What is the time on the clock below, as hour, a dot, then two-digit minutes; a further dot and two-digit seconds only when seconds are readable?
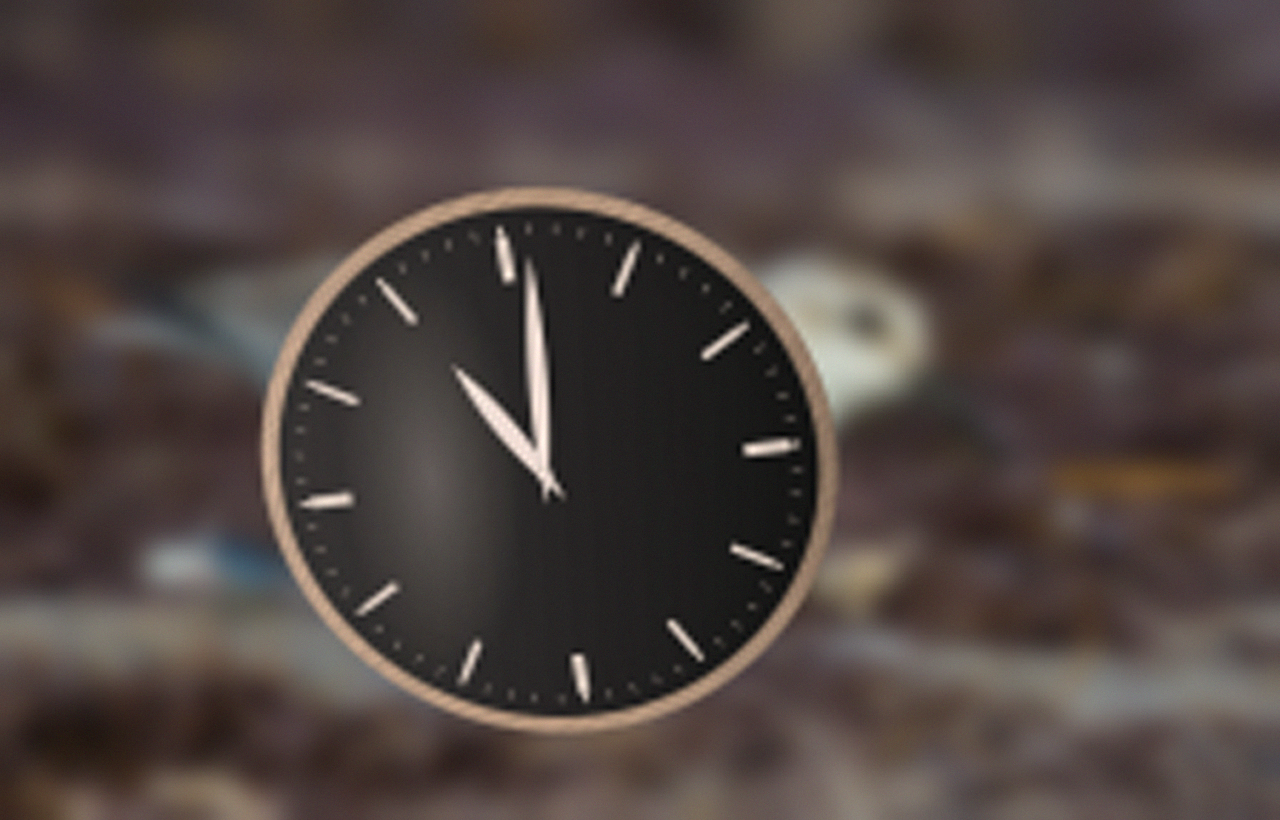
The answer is 11.01
